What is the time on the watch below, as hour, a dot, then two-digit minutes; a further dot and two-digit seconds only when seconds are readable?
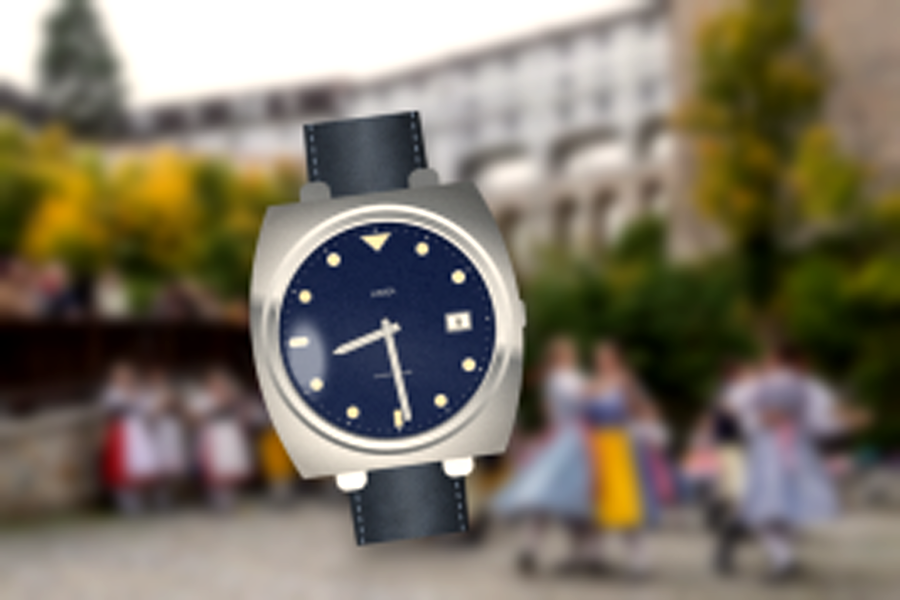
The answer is 8.29
